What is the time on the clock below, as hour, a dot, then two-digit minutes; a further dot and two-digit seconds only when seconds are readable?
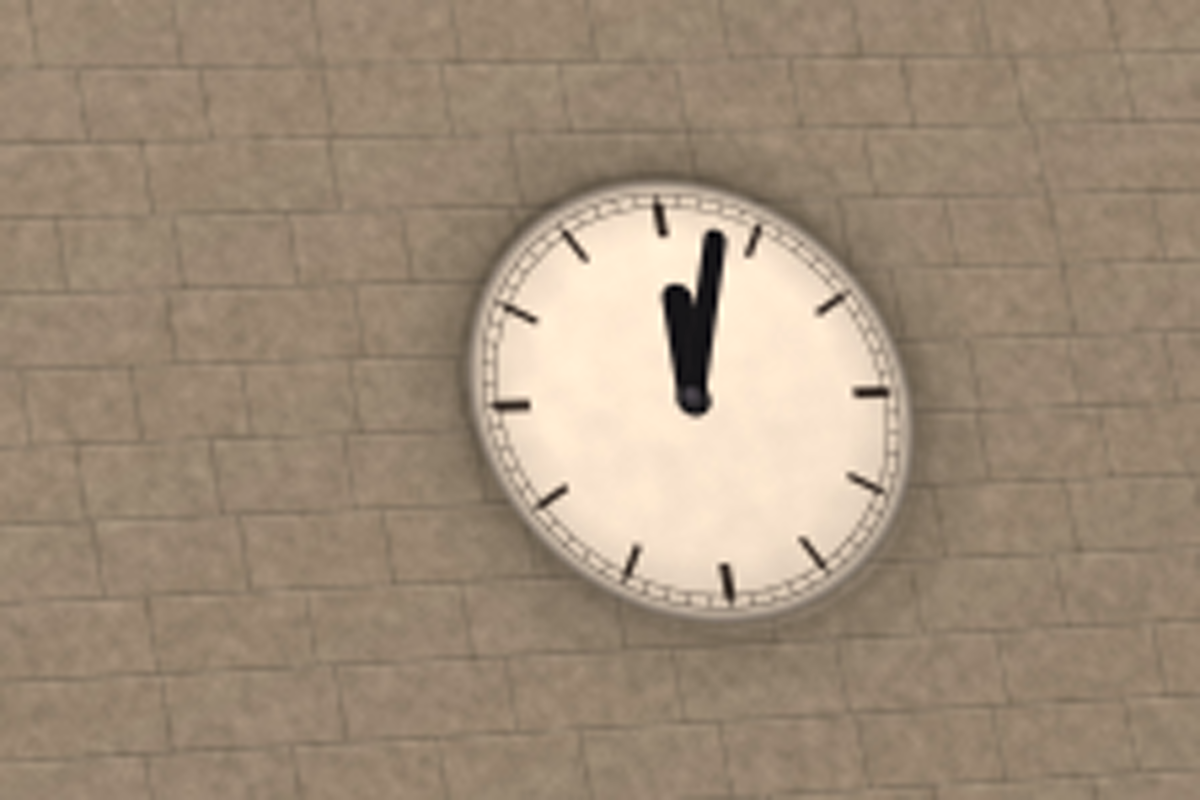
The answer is 12.03
